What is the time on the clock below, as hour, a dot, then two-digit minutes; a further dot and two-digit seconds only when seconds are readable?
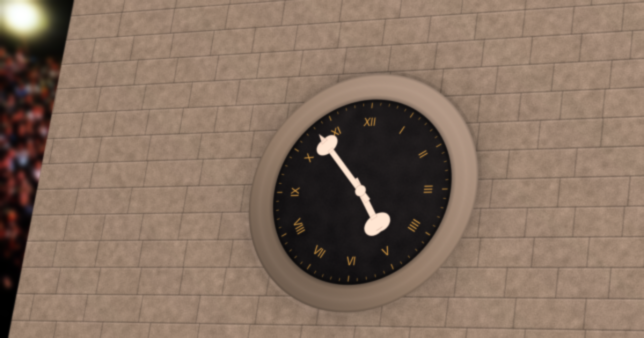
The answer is 4.53
